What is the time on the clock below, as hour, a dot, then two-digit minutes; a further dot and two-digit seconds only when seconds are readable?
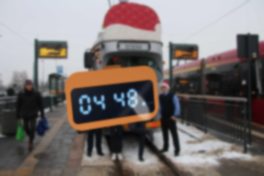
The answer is 4.48
